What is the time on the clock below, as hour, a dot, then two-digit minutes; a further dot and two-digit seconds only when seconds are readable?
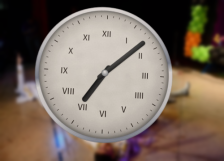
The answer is 7.08
